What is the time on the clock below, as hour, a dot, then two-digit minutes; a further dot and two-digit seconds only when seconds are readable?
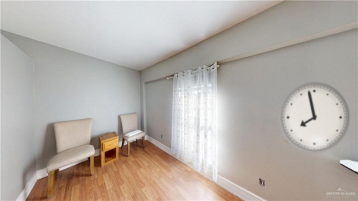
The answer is 7.58
